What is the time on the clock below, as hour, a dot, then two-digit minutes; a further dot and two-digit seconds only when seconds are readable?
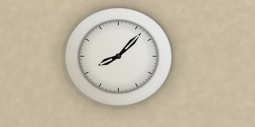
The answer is 8.07
